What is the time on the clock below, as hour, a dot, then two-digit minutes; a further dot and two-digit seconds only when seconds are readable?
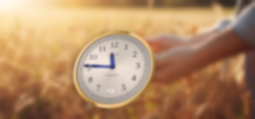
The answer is 11.46
